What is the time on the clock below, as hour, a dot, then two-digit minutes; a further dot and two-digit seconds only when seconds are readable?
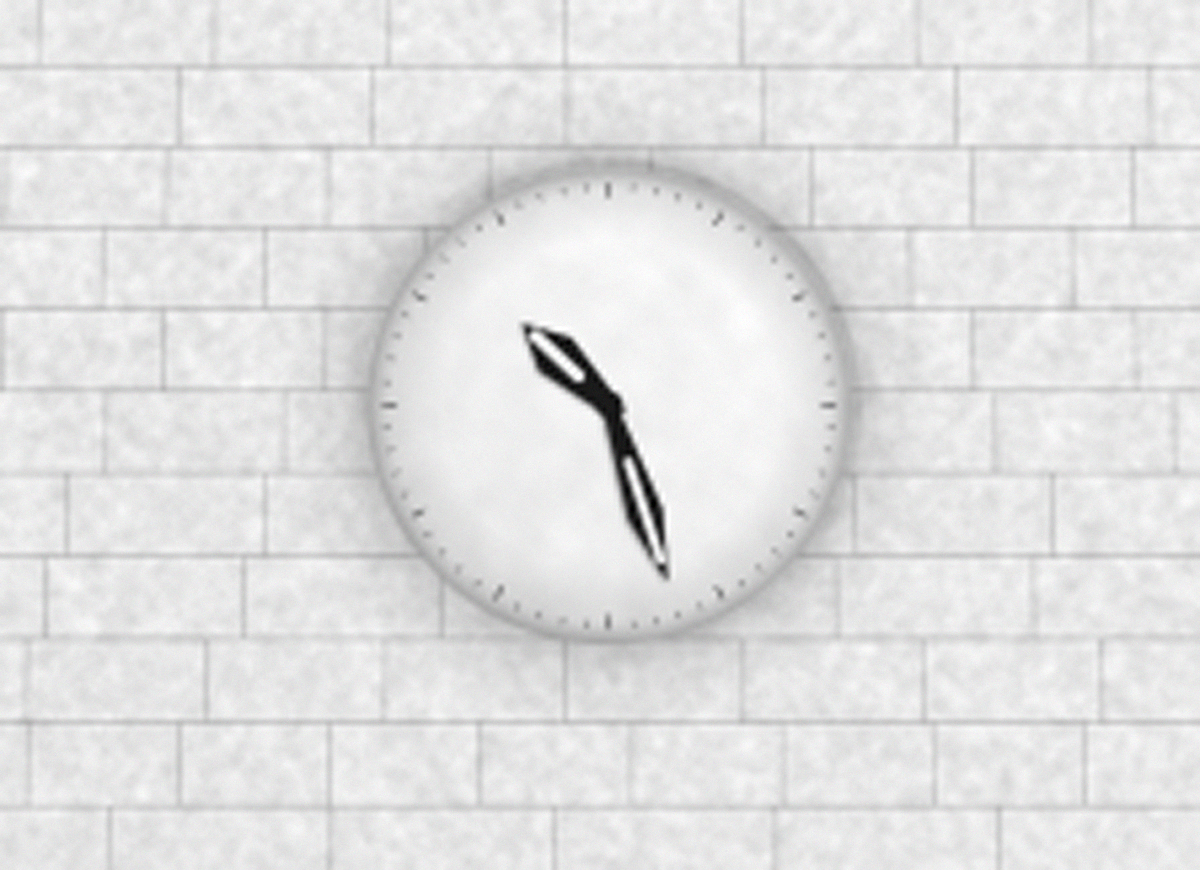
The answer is 10.27
